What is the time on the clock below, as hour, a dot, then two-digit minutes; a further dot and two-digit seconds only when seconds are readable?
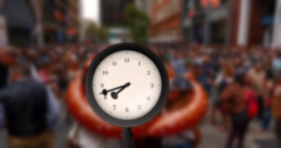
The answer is 7.42
